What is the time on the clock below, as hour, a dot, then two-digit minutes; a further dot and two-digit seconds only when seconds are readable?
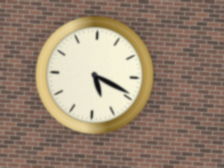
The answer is 5.19
